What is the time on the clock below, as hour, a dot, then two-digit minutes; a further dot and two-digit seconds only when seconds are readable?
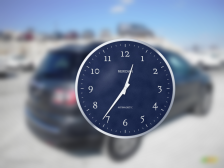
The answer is 12.36
